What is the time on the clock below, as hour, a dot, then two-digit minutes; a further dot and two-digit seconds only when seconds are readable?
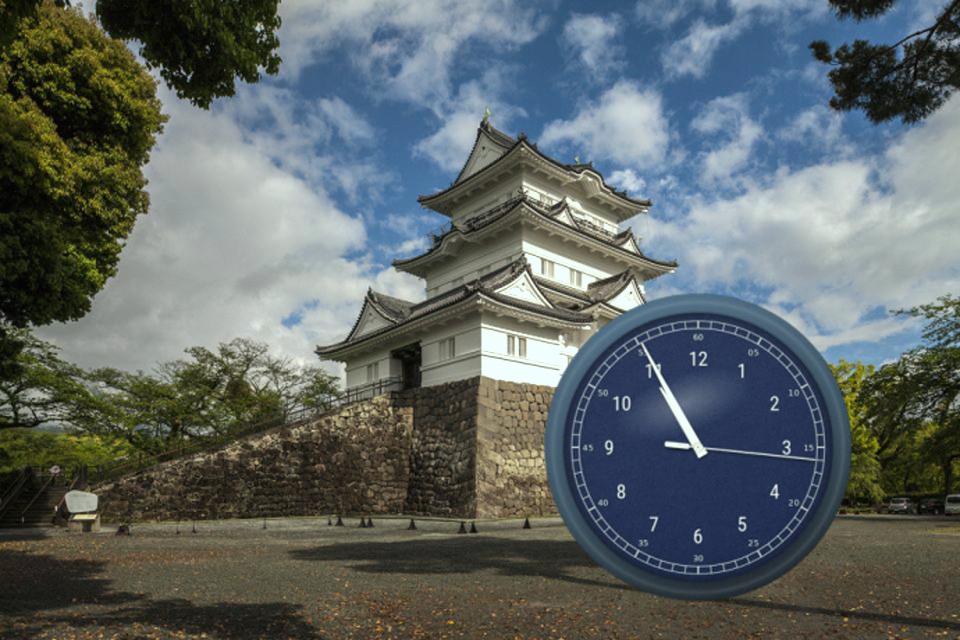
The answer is 10.55.16
